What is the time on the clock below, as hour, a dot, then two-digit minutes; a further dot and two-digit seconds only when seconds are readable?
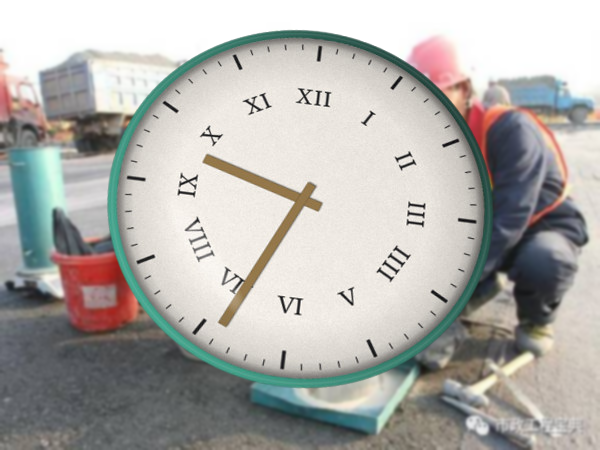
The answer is 9.34
